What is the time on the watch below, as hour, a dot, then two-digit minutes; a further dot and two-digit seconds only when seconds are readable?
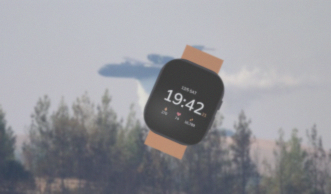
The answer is 19.42
